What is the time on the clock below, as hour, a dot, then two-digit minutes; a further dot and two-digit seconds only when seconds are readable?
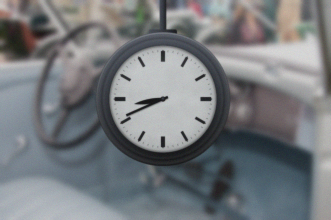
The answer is 8.41
